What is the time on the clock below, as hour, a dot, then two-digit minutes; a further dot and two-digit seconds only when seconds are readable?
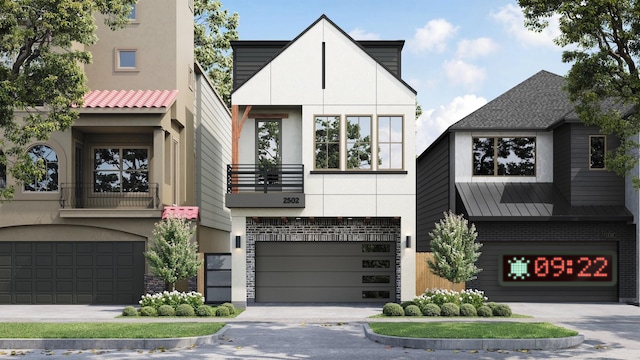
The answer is 9.22
